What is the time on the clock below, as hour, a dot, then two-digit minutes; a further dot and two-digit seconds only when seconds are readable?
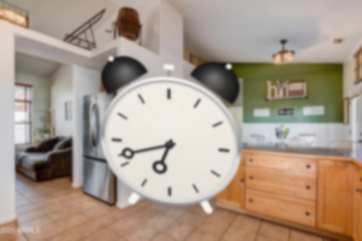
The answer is 6.42
